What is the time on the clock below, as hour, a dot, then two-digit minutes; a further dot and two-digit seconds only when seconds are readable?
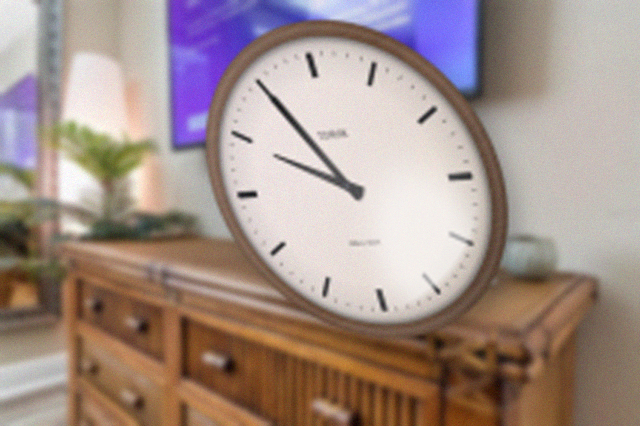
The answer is 9.55
